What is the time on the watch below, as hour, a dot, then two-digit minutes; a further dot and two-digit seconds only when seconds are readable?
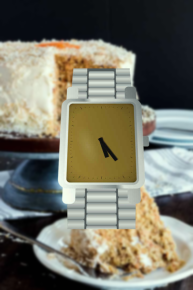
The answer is 5.24
